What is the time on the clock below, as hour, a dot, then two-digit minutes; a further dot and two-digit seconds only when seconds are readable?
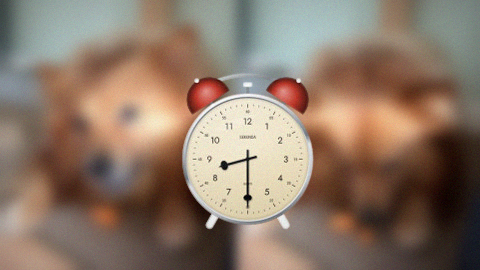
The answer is 8.30
